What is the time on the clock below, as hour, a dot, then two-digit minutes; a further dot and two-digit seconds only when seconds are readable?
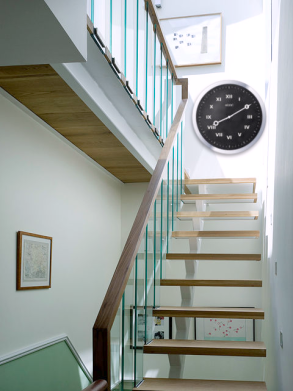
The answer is 8.10
